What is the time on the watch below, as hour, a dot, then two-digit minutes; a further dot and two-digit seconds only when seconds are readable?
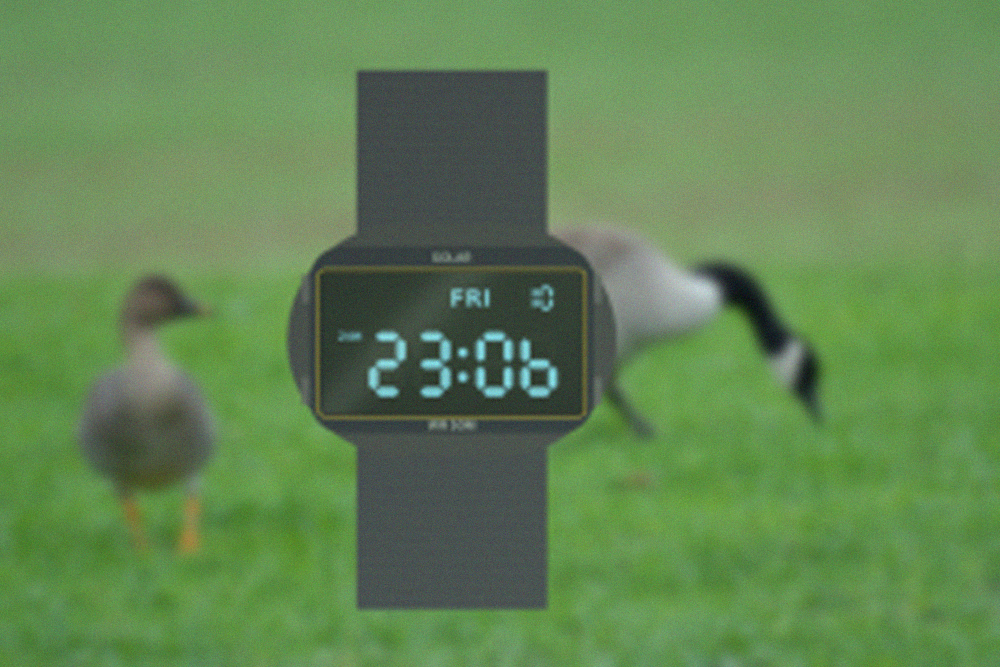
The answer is 23.06
